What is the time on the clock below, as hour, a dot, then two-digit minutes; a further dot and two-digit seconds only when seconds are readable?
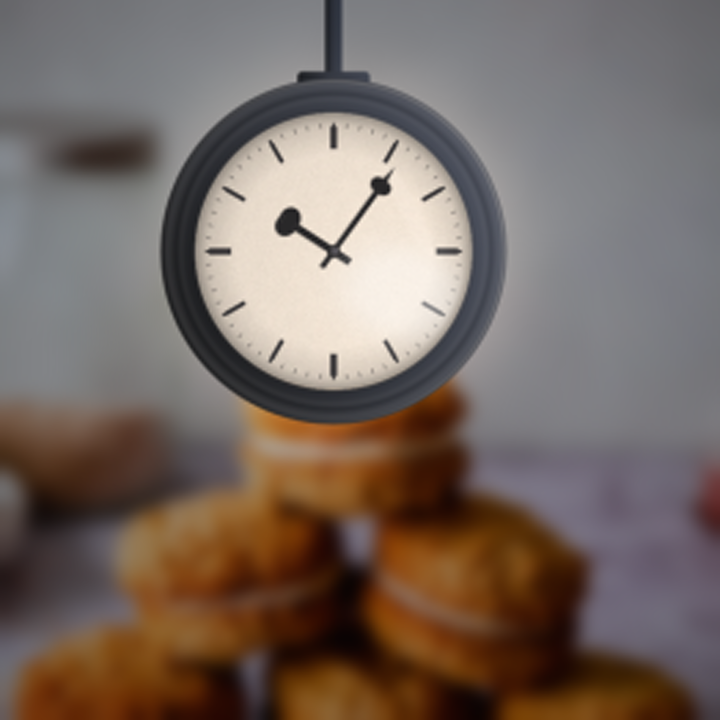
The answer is 10.06
